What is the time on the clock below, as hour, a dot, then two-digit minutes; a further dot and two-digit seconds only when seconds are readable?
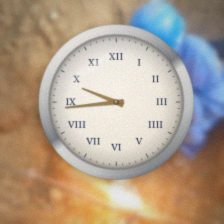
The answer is 9.44
